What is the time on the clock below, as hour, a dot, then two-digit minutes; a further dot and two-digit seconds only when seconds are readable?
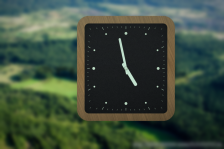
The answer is 4.58
